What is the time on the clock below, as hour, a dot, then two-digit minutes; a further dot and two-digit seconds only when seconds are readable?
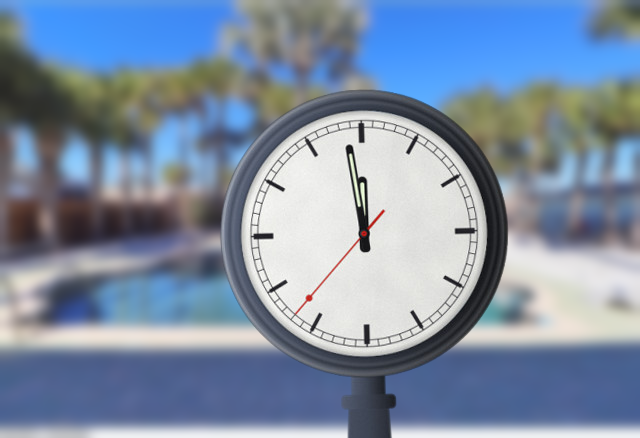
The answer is 11.58.37
